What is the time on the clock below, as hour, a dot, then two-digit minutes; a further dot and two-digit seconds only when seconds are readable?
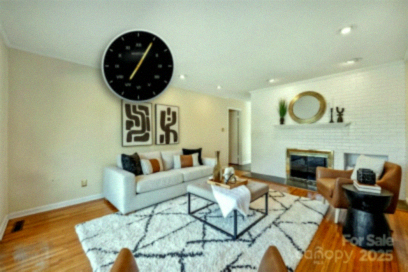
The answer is 7.05
